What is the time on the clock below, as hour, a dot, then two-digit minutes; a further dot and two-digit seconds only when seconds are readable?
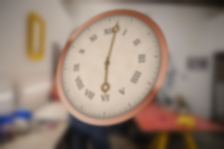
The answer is 6.02
